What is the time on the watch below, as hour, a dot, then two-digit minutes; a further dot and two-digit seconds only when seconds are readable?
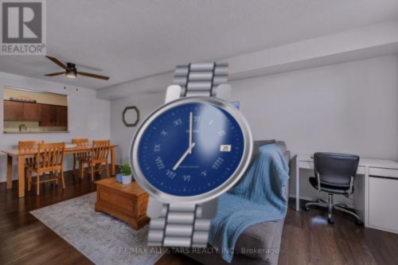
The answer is 6.59
